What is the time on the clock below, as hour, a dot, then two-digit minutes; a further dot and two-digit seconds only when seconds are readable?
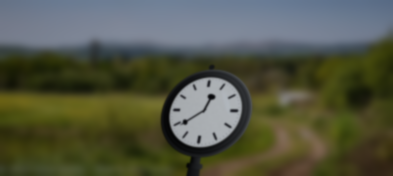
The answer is 12.39
